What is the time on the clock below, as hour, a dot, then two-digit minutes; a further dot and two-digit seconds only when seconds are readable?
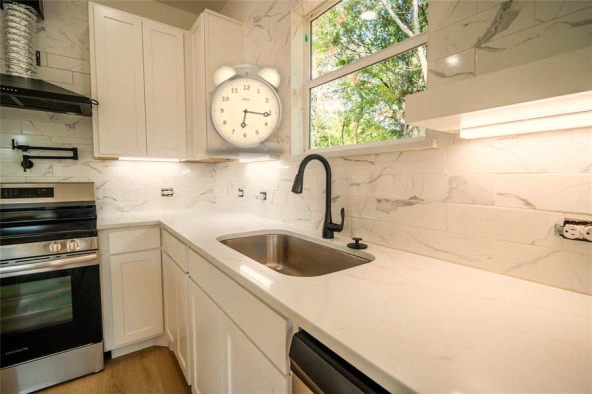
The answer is 6.16
